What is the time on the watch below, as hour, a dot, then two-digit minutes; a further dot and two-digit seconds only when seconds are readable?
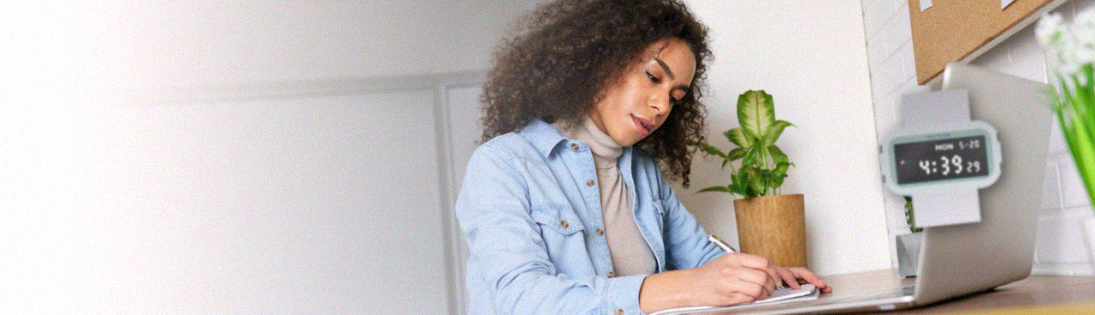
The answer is 4.39
